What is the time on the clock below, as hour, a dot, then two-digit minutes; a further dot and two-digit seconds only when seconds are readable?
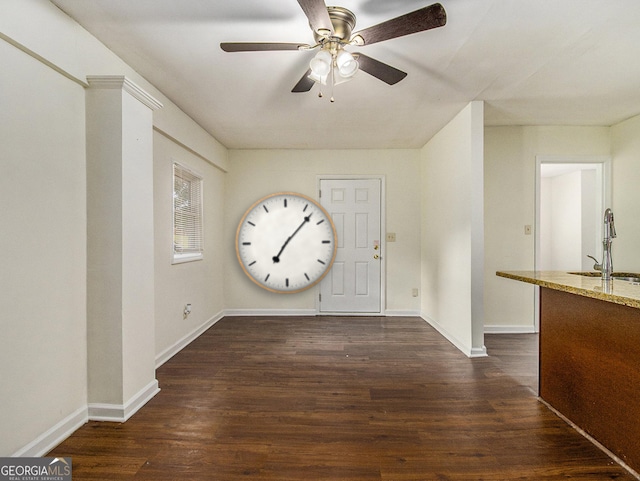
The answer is 7.07
